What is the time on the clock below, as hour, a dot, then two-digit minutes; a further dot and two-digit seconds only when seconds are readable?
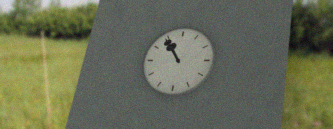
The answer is 10.54
